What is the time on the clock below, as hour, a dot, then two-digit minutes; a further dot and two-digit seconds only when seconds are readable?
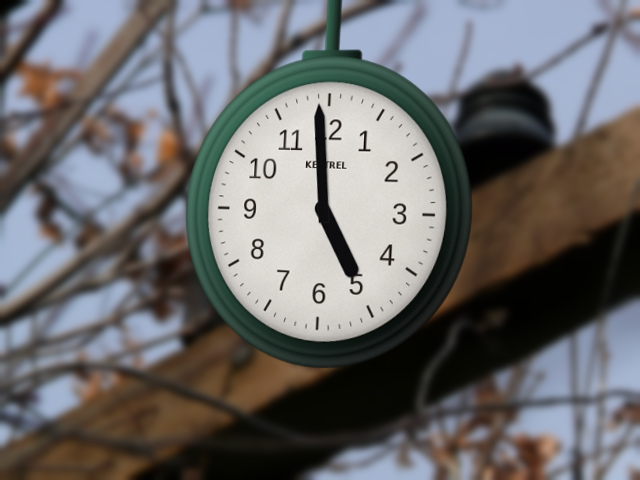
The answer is 4.59
